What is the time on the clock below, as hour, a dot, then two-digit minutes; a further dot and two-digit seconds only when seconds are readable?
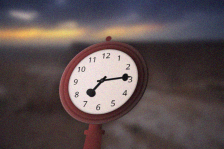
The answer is 7.14
